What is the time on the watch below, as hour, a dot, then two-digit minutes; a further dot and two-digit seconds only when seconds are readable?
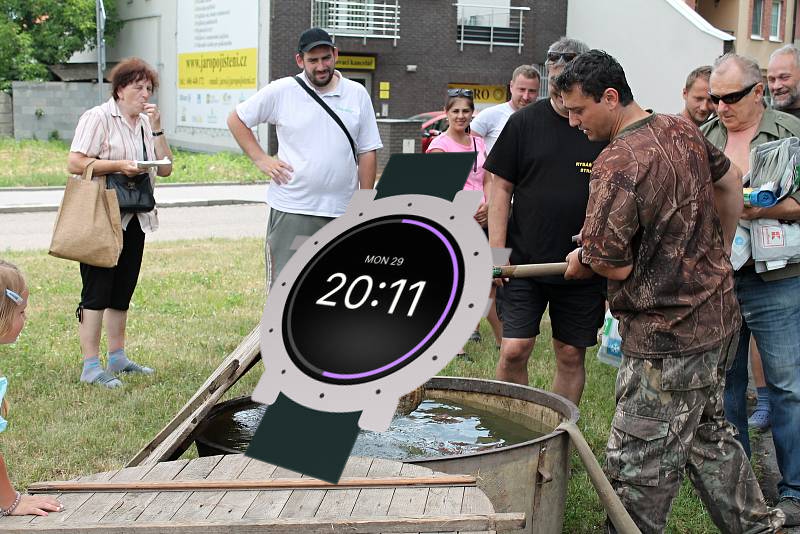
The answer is 20.11
